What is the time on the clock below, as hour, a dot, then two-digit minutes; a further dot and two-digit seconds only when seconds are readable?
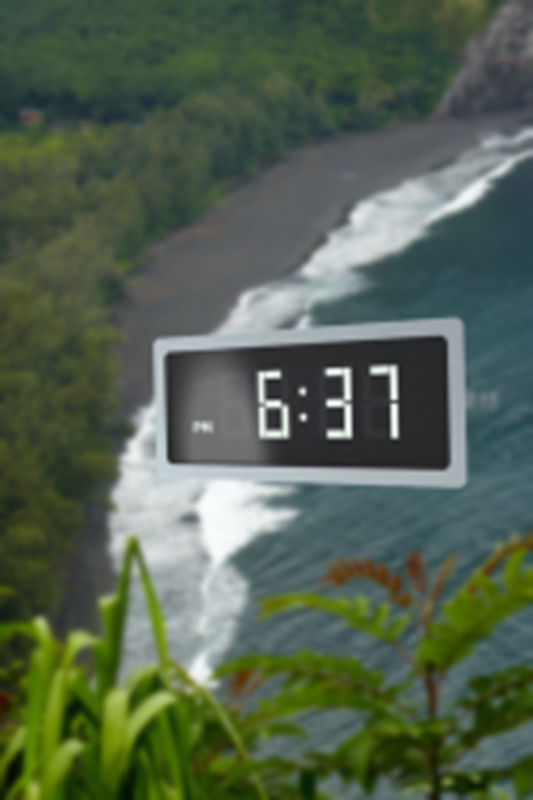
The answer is 6.37
